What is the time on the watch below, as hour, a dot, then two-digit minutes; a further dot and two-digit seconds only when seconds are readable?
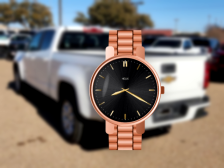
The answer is 8.20
